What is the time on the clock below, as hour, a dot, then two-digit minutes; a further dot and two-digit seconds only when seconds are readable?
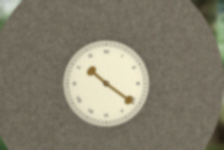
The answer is 10.21
